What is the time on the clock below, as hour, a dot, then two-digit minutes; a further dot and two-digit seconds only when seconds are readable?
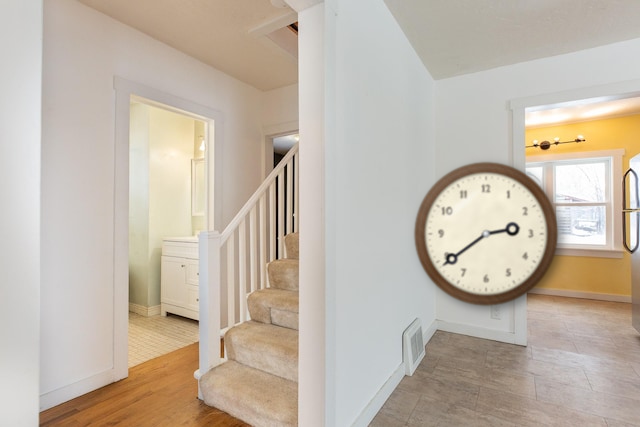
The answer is 2.39
